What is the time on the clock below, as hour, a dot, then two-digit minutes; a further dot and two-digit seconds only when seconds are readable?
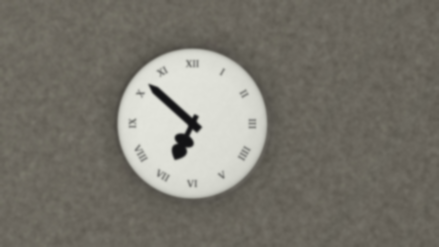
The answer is 6.52
